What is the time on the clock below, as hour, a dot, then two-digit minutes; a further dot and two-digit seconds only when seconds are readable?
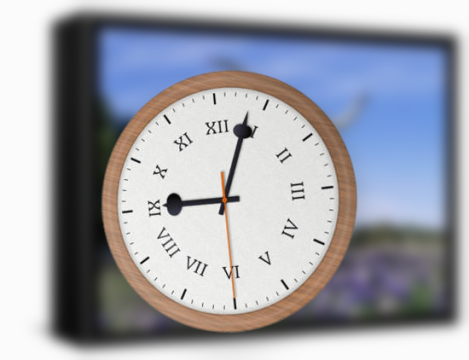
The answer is 9.03.30
